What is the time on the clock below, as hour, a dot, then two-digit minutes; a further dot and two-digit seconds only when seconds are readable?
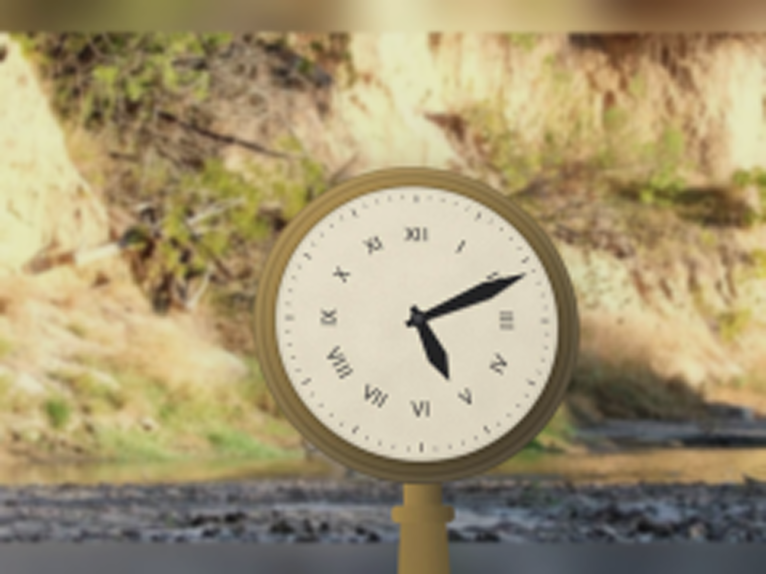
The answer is 5.11
